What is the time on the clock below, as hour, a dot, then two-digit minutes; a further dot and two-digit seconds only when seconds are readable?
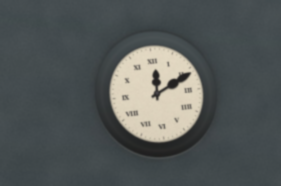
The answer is 12.11
